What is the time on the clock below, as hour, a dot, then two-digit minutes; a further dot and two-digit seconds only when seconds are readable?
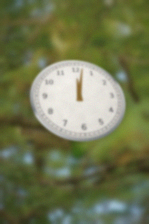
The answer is 12.02
